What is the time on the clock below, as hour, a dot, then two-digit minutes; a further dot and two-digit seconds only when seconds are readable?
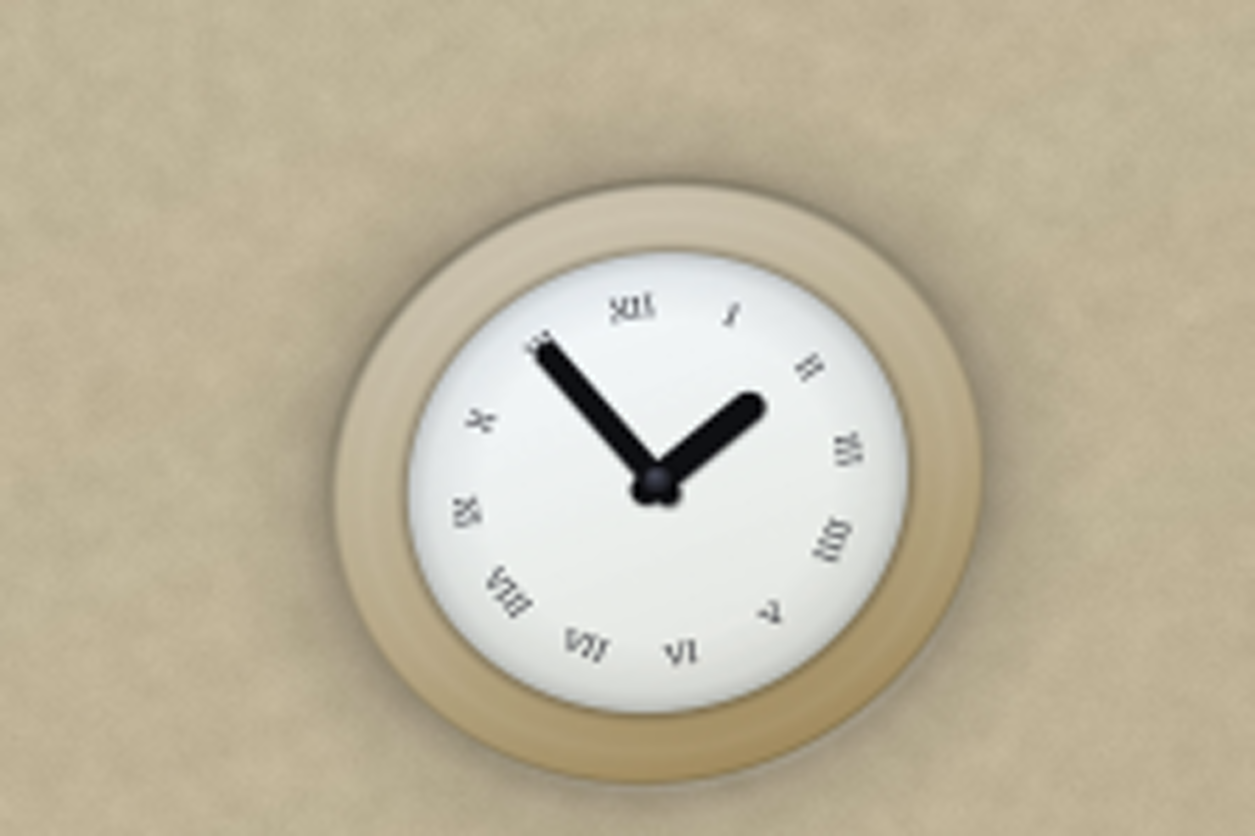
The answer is 1.55
